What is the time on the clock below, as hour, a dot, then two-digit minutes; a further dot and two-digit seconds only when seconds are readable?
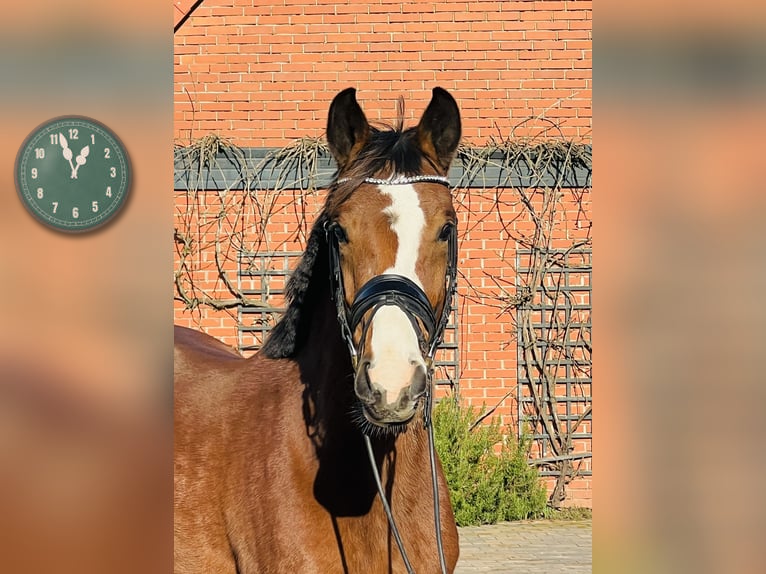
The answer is 12.57
